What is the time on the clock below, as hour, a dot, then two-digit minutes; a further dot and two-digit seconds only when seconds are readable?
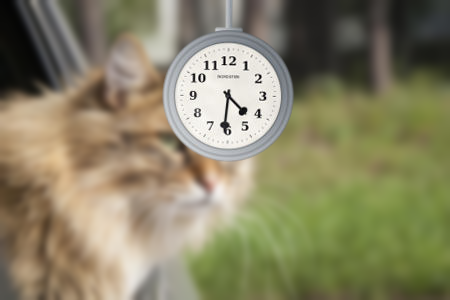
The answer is 4.31
